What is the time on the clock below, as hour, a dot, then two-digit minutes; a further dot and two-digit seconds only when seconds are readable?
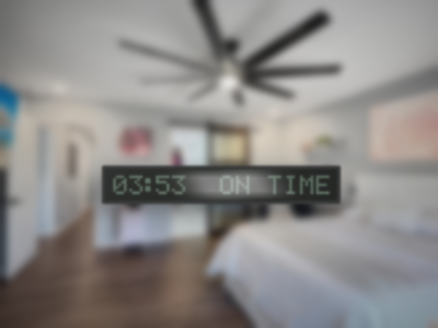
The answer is 3.53
